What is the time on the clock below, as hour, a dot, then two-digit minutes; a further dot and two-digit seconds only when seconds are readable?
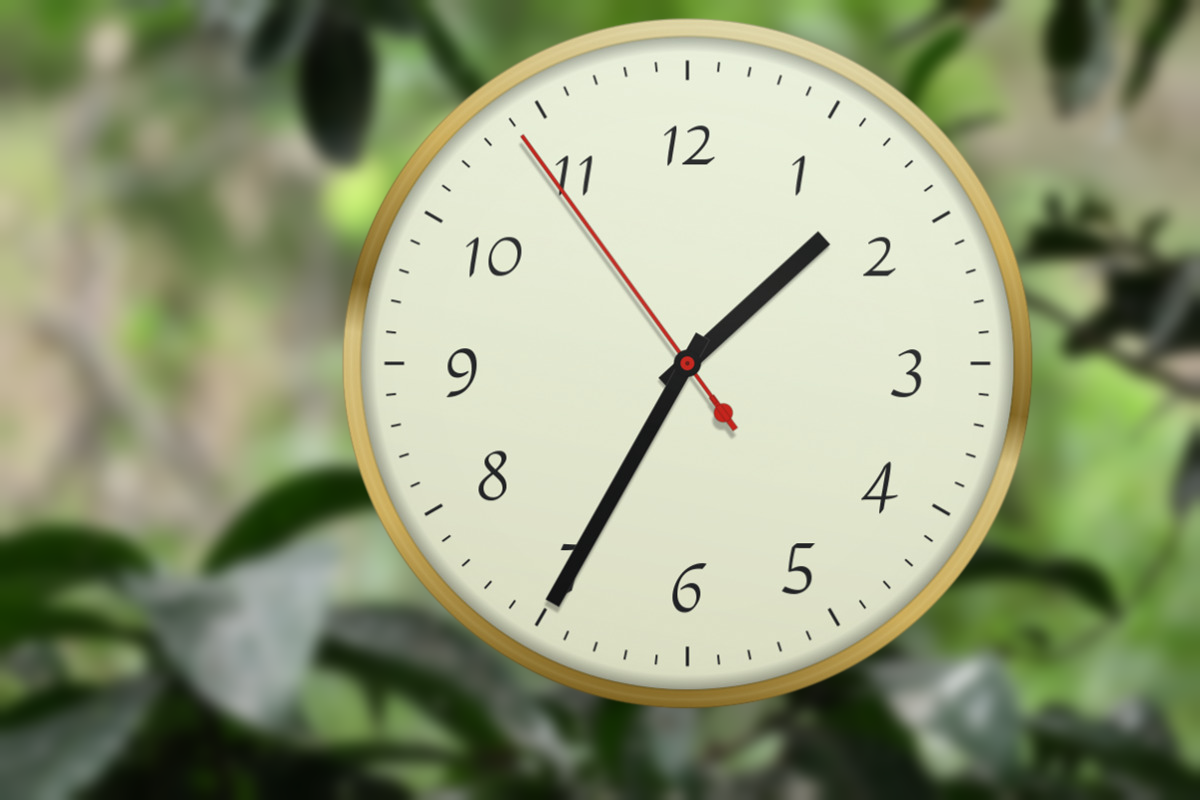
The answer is 1.34.54
